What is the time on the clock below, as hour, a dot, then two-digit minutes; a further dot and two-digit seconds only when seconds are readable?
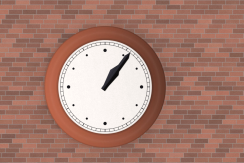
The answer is 1.06
